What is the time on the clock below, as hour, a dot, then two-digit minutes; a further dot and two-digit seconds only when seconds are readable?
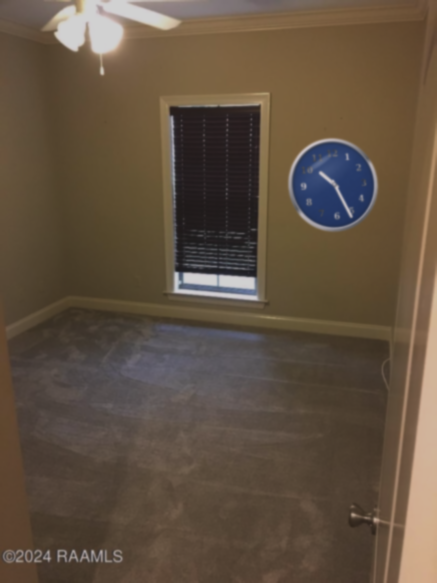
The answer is 10.26
